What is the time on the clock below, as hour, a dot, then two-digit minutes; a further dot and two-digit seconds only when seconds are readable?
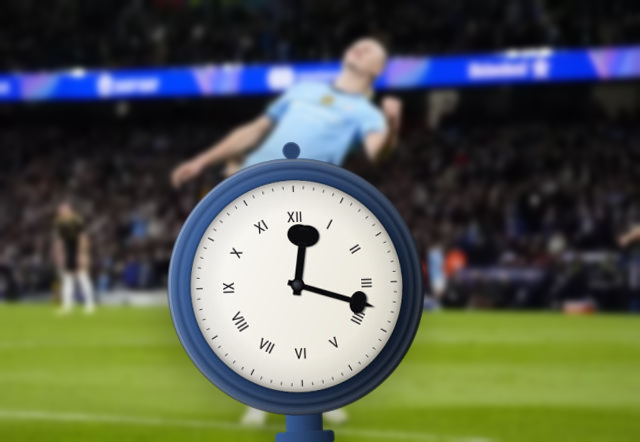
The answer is 12.18
